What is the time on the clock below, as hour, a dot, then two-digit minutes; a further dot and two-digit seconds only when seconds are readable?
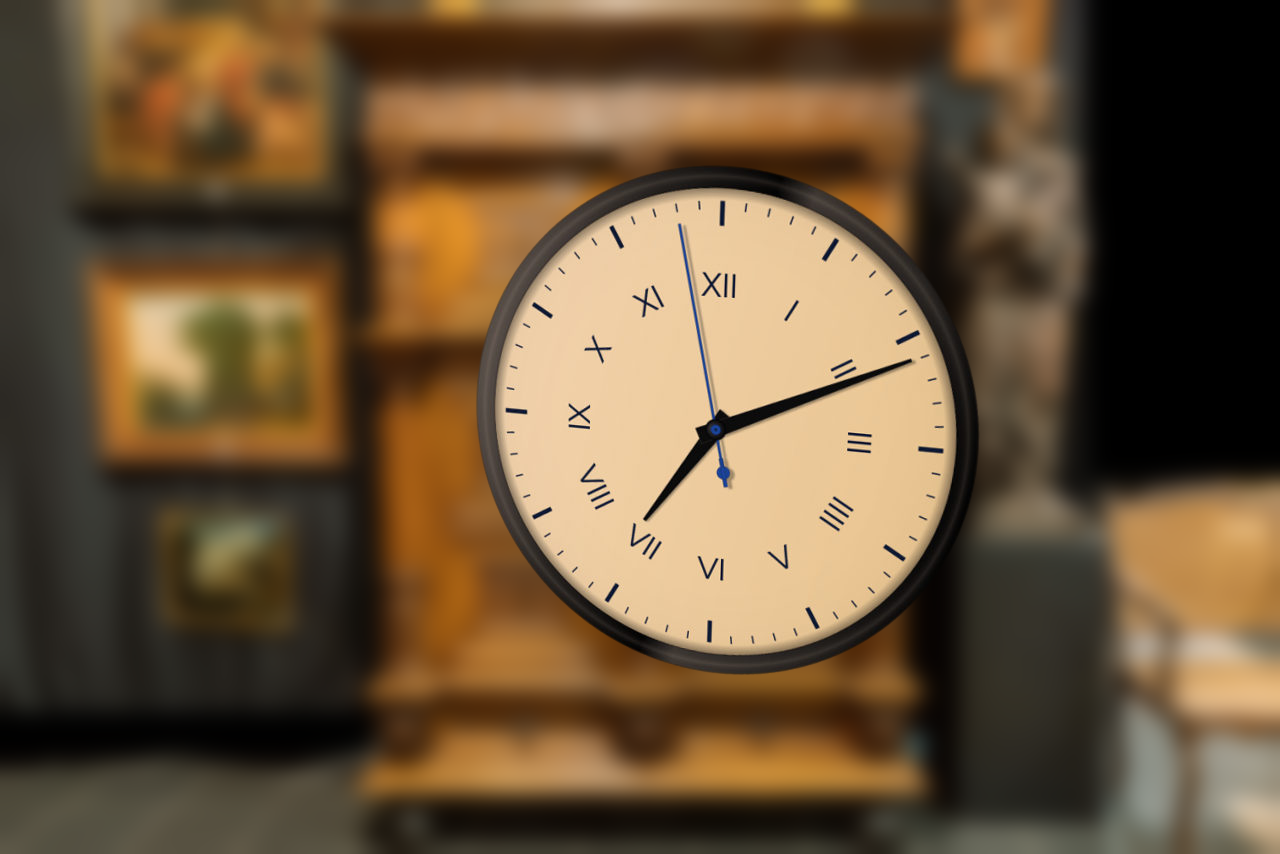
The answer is 7.10.58
